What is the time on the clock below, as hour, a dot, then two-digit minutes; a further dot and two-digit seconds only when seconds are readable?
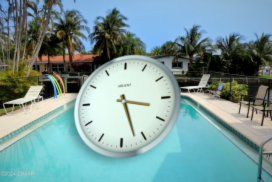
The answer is 3.27
